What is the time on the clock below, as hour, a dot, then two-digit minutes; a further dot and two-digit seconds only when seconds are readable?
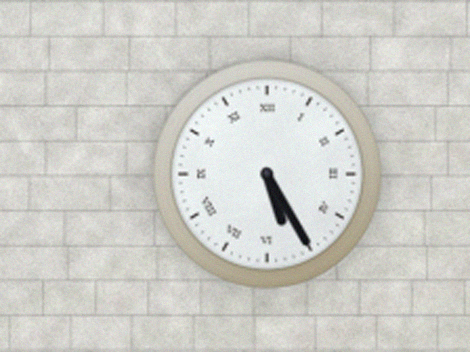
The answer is 5.25
